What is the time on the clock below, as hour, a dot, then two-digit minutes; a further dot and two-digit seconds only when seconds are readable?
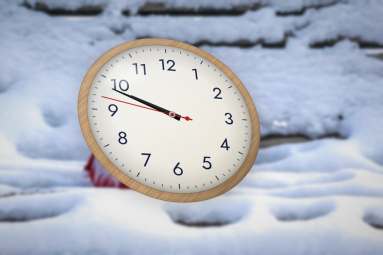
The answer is 9.48.47
